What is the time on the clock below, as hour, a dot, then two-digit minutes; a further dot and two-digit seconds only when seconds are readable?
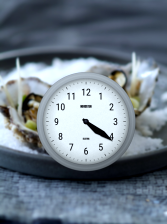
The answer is 4.21
